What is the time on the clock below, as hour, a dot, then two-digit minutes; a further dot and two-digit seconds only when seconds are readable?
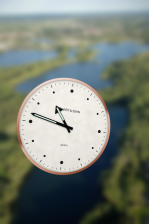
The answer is 10.47
